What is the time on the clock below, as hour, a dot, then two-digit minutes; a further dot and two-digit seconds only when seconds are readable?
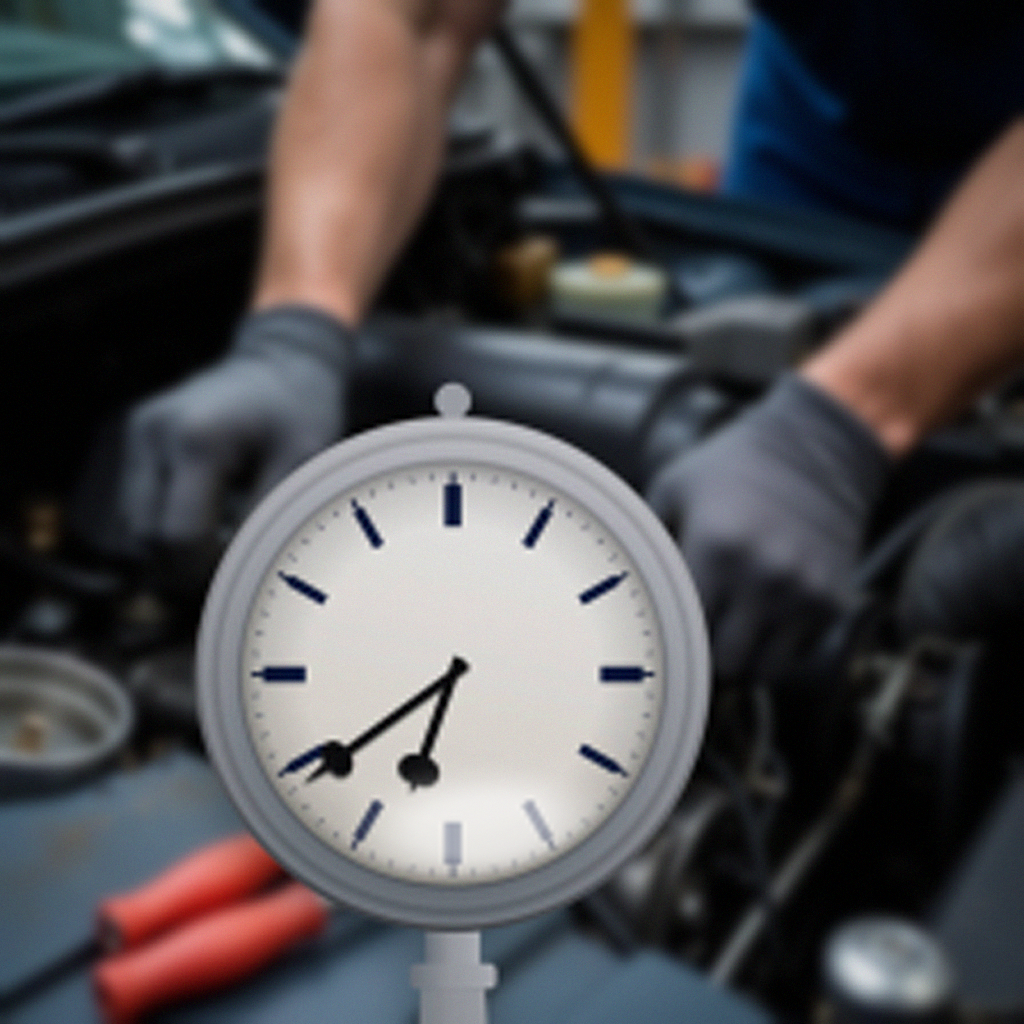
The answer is 6.39
